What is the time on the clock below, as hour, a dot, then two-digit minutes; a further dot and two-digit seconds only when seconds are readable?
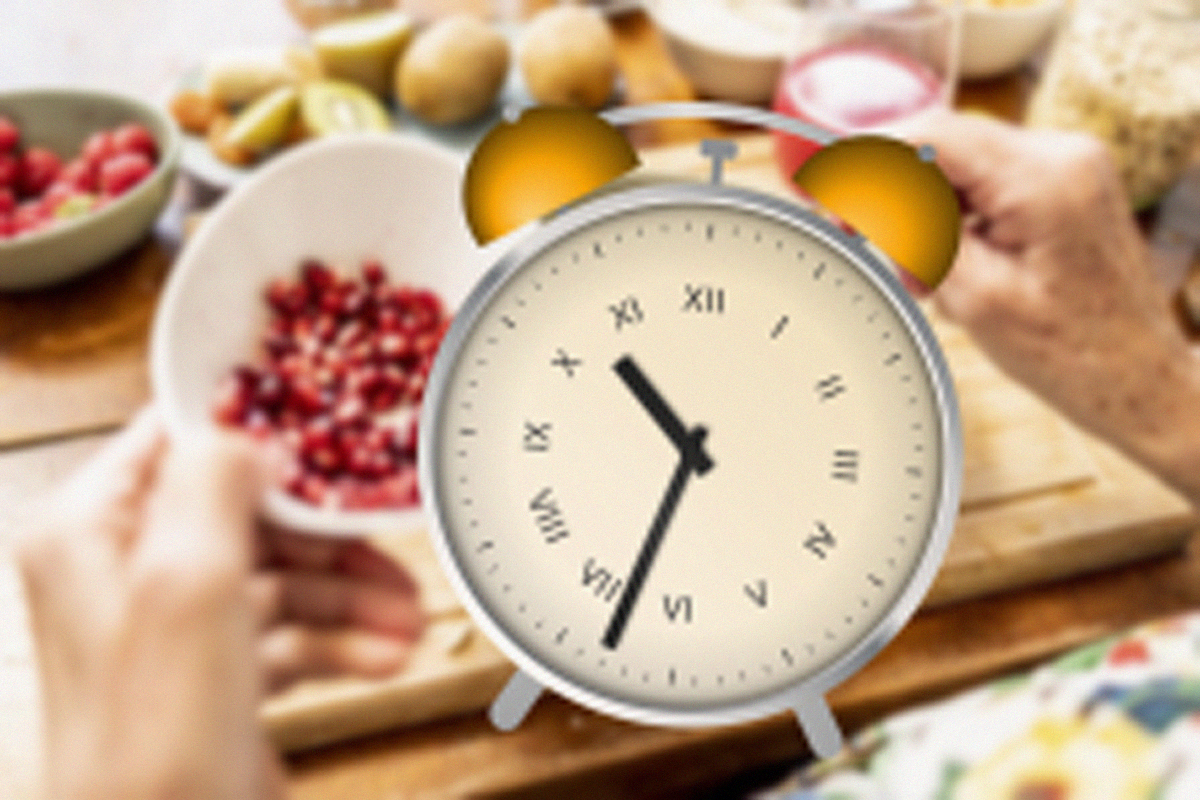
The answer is 10.33
